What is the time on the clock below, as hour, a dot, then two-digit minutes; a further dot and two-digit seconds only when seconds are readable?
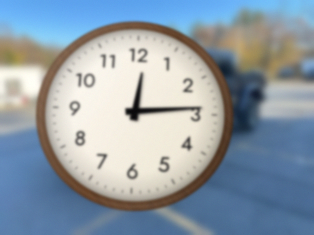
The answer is 12.14
